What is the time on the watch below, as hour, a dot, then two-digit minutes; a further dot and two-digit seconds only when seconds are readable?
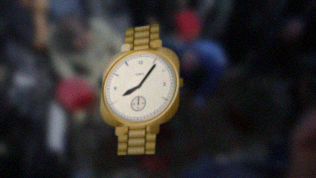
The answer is 8.06
